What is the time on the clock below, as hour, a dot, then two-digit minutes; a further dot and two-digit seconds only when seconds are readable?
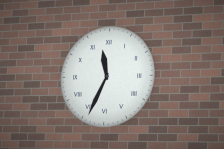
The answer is 11.34
